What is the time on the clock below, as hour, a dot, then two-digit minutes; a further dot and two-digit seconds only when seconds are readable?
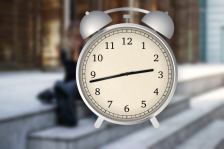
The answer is 2.43
